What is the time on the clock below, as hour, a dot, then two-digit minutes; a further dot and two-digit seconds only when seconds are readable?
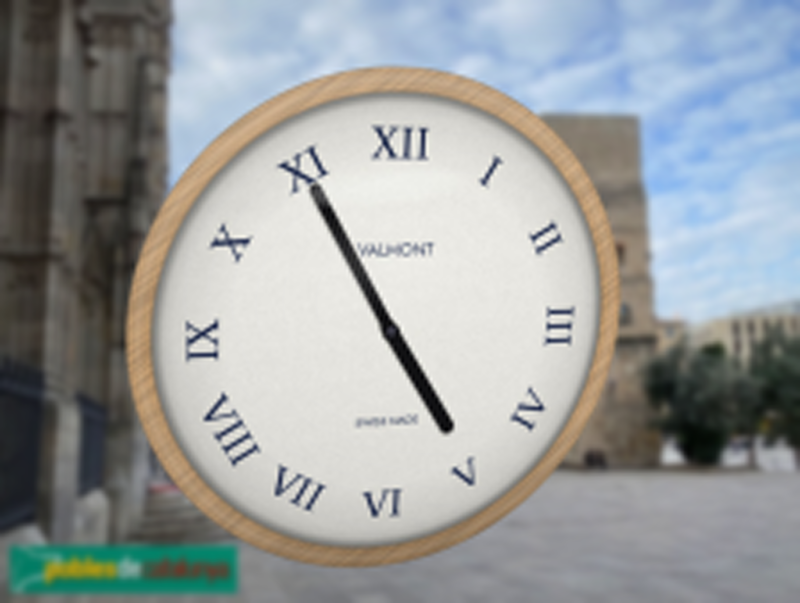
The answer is 4.55
